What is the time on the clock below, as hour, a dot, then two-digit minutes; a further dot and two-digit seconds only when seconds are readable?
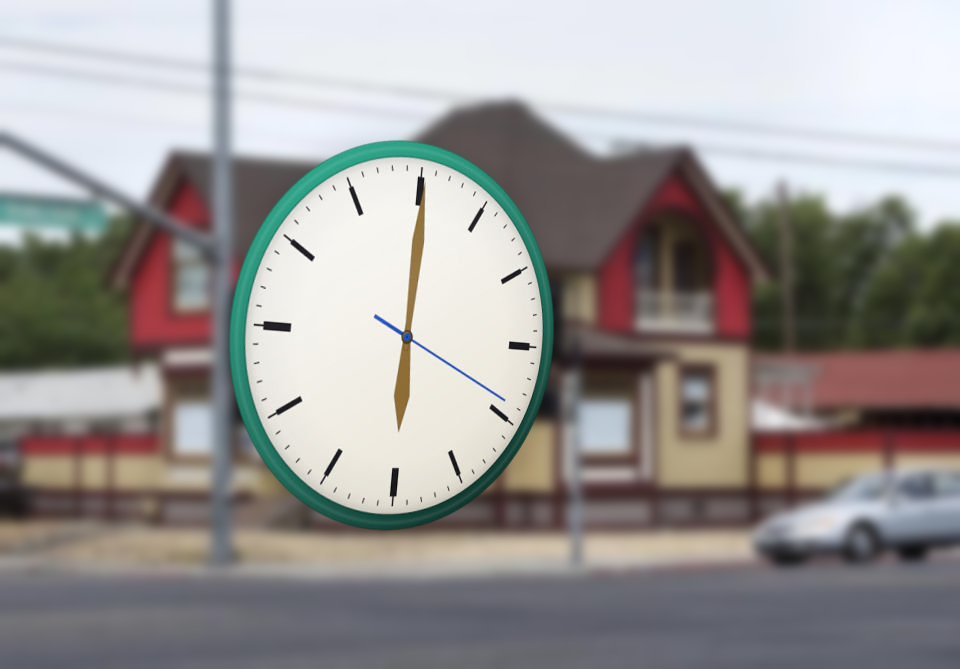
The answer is 6.00.19
